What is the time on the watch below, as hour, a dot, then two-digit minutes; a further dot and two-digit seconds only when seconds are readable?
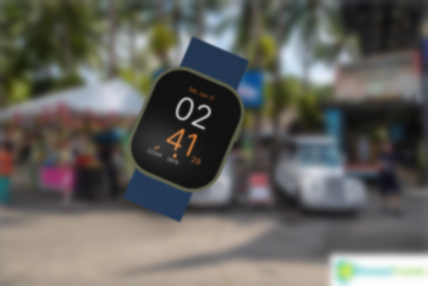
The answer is 2.41
